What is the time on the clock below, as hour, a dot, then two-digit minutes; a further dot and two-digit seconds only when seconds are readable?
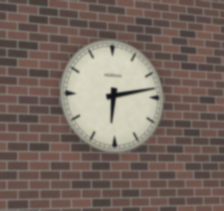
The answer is 6.13
